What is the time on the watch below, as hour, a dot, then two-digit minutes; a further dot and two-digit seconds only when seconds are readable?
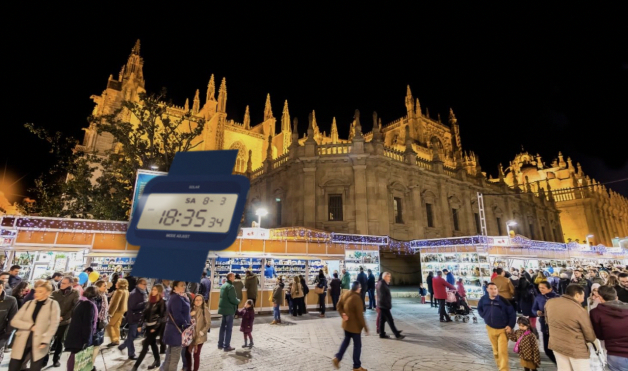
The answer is 18.35.34
